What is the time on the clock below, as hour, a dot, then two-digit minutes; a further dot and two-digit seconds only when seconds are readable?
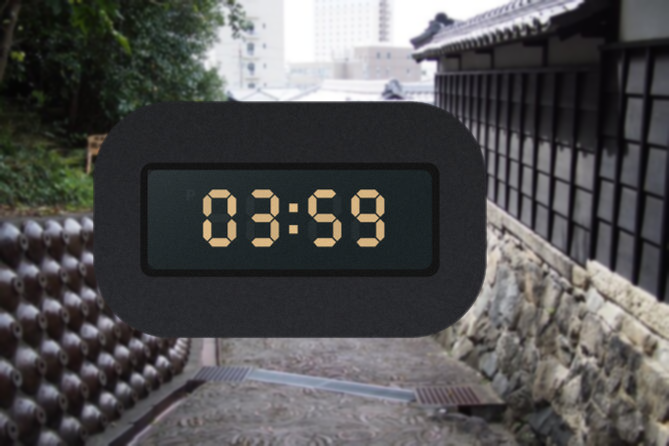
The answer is 3.59
